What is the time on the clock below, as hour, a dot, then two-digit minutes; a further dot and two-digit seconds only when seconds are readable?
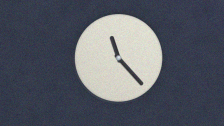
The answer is 11.23
